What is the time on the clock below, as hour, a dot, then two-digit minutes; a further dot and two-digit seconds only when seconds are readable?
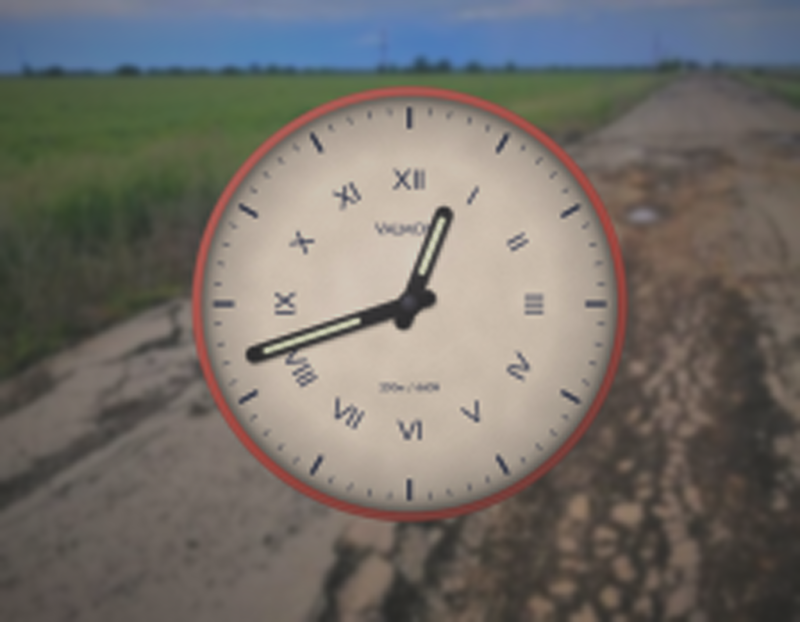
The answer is 12.42
